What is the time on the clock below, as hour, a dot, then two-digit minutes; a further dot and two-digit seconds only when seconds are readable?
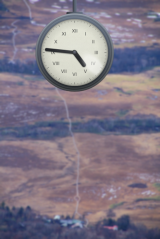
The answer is 4.46
